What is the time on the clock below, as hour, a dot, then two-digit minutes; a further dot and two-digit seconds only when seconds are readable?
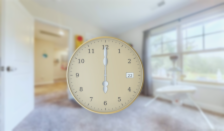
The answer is 6.00
